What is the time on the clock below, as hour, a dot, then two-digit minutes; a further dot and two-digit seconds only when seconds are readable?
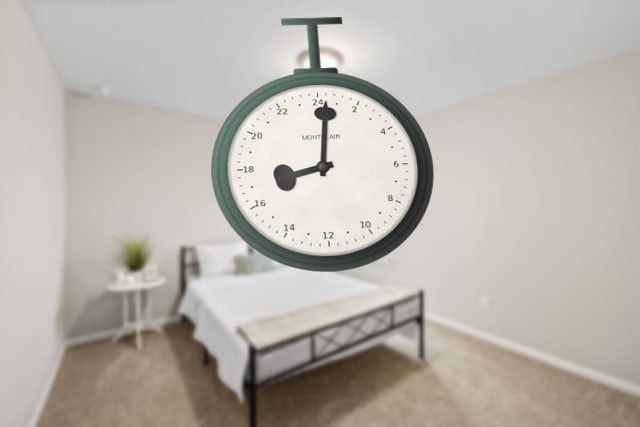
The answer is 17.01
